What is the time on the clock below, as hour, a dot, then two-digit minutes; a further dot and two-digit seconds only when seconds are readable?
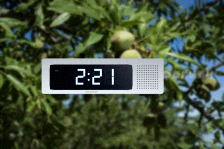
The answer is 2.21
